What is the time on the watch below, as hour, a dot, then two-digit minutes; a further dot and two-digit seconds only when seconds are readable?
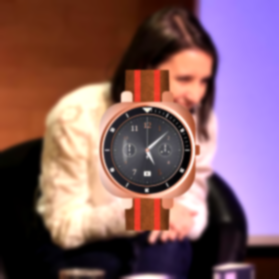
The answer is 5.08
